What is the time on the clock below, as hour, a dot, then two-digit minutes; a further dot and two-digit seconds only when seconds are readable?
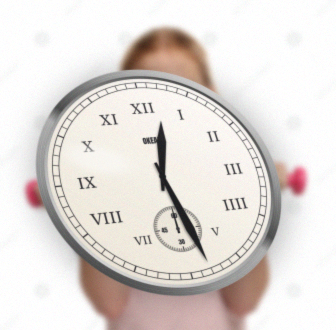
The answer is 12.28
